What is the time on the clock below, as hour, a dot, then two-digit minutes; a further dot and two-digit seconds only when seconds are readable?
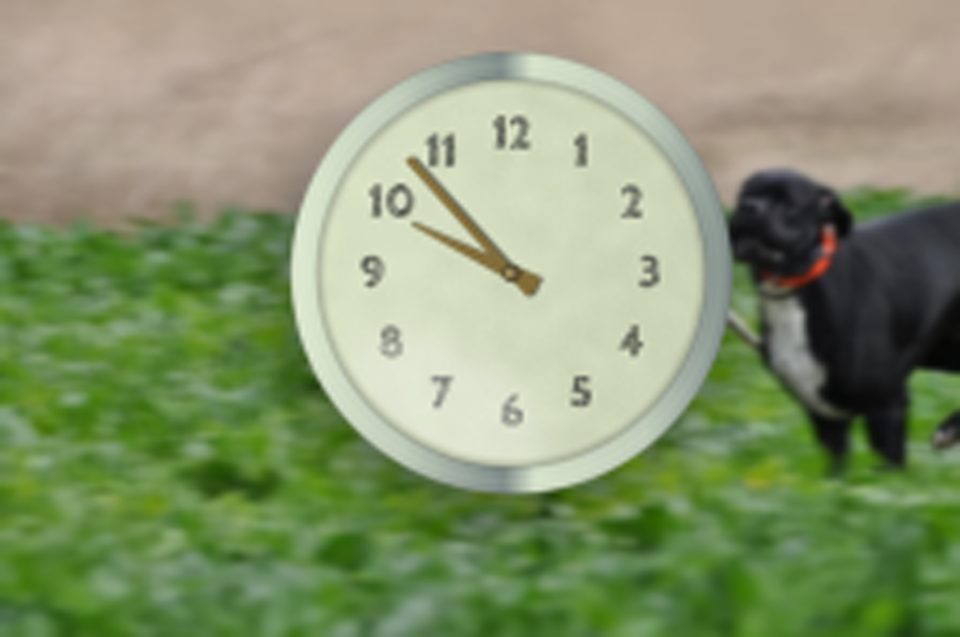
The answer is 9.53
